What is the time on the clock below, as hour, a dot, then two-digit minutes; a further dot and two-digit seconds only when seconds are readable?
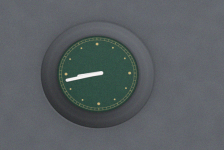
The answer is 8.43
